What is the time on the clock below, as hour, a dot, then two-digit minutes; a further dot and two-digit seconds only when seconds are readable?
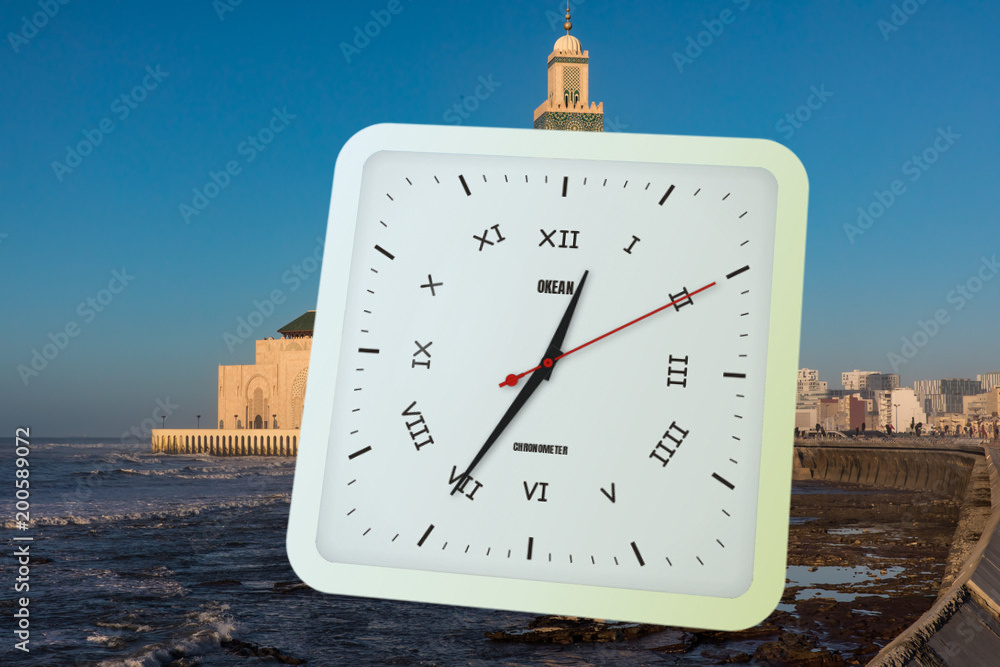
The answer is 12.35.10
